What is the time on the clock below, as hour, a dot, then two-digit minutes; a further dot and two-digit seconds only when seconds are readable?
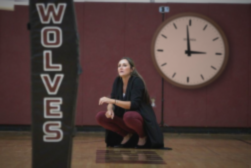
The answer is 2.59
